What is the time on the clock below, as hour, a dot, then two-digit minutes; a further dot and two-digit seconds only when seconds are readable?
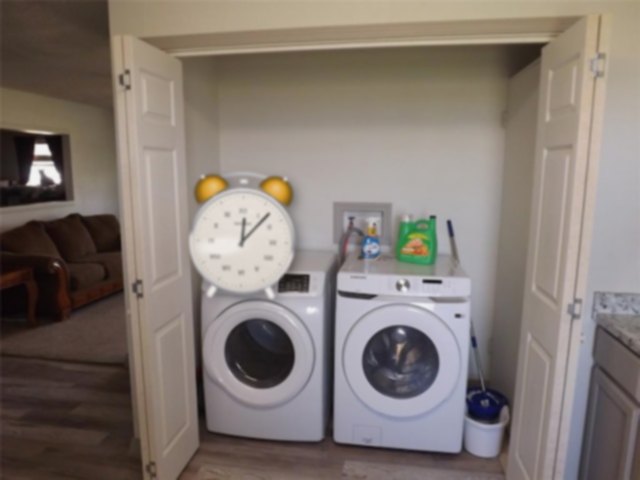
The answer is 12.07
